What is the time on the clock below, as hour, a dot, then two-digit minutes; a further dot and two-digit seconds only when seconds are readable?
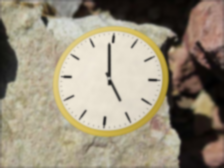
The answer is 4.59
